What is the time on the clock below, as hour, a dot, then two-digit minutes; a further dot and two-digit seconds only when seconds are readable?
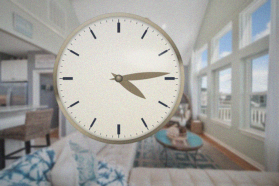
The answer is 4.14
